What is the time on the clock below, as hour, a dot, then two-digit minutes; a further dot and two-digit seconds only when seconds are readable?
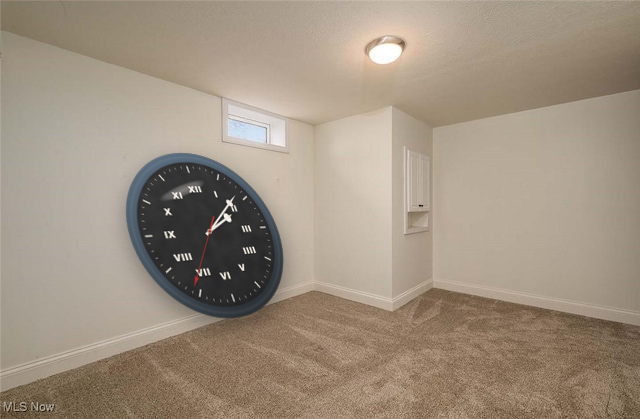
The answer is 2.08.36
